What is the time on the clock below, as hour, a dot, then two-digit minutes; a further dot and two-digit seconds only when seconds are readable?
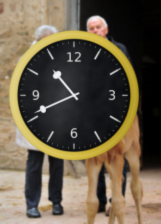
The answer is 10.41
